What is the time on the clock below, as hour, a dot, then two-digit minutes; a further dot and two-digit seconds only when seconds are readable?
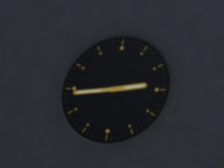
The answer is 2.44
